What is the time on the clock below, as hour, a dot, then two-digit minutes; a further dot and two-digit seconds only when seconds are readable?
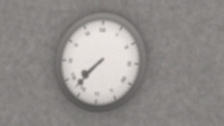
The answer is 7.37
